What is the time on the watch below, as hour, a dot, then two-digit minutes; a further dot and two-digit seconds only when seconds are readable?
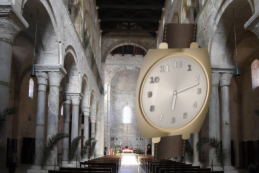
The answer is 6.12
